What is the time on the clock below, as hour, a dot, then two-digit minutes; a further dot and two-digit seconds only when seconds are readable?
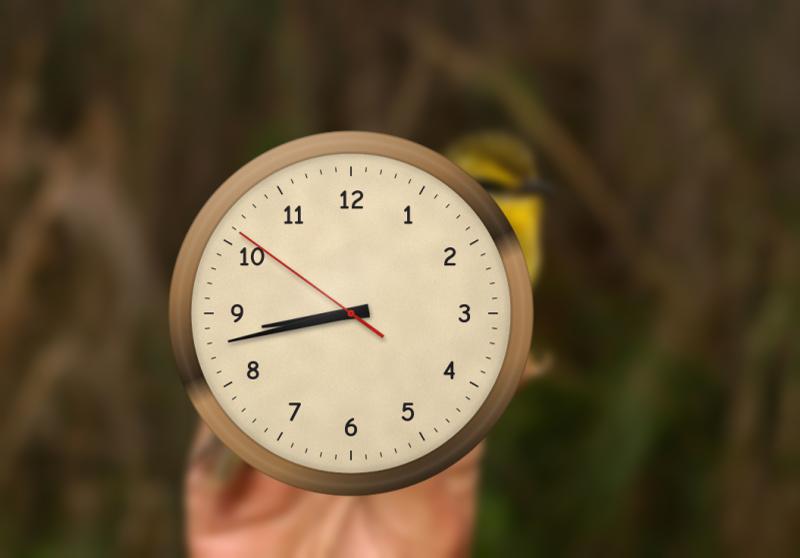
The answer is 8.42.51
